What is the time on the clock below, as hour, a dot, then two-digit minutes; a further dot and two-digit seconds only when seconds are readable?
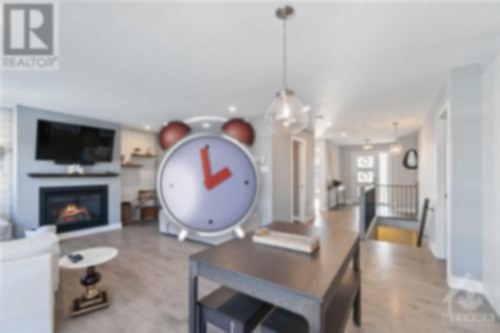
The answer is 1.59
